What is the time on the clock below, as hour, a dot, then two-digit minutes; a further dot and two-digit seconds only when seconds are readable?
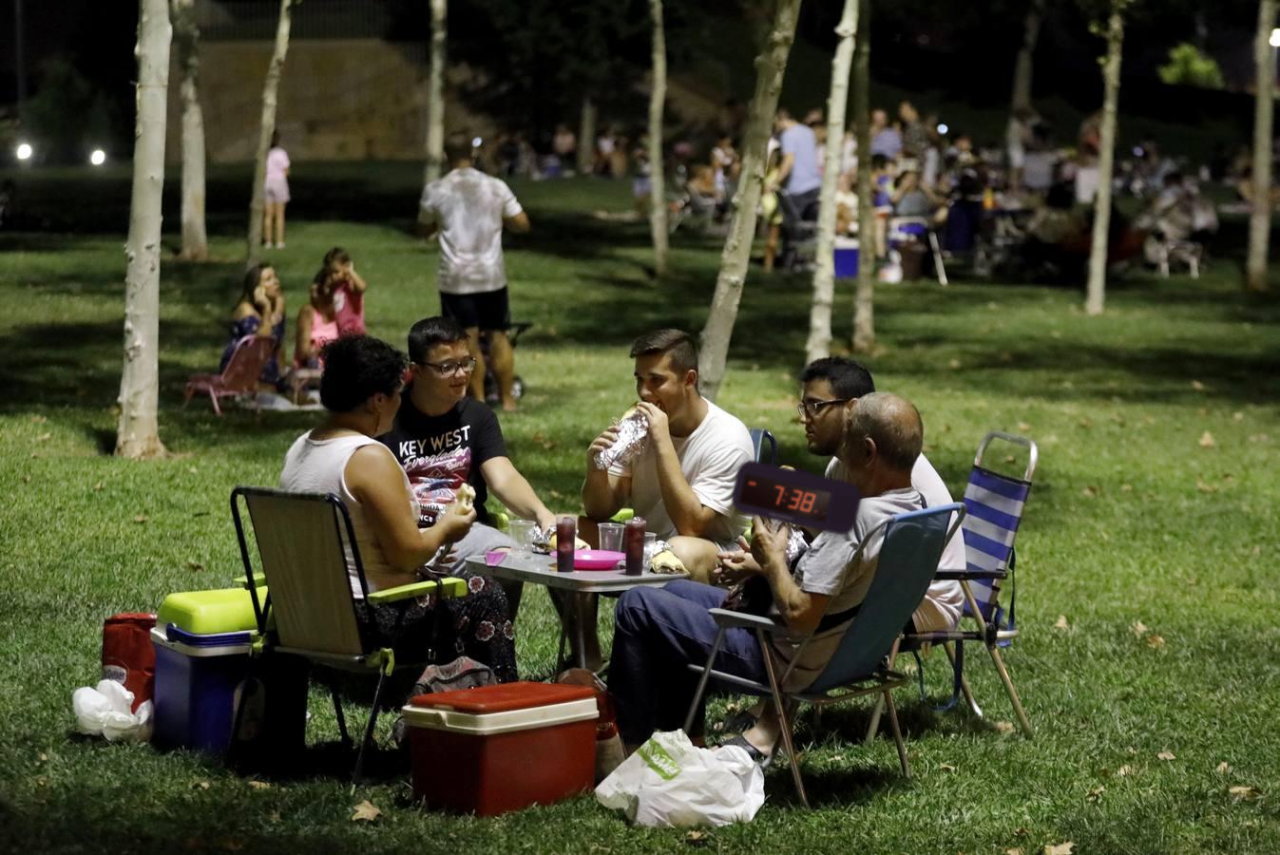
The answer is 7.38
